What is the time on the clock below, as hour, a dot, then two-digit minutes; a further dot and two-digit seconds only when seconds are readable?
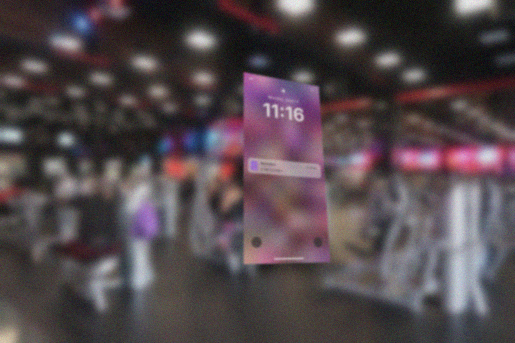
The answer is 11.16
